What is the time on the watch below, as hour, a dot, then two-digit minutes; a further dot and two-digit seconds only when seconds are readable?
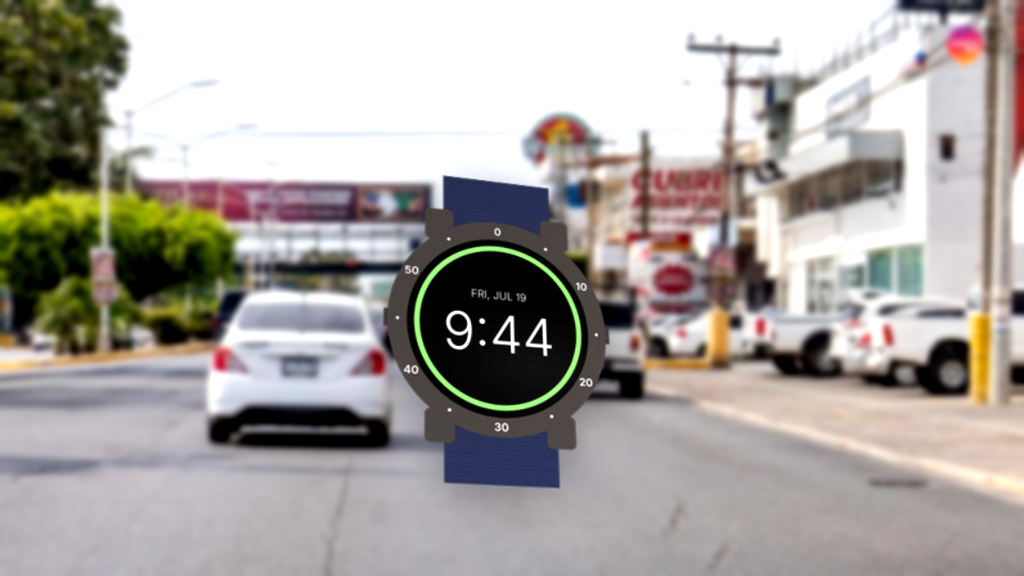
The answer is 9.44
